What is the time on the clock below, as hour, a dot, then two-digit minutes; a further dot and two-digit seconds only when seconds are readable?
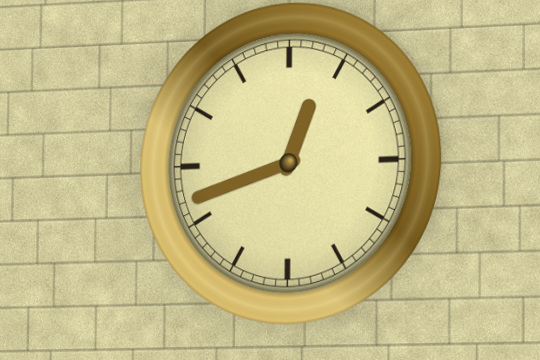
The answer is 12.42
